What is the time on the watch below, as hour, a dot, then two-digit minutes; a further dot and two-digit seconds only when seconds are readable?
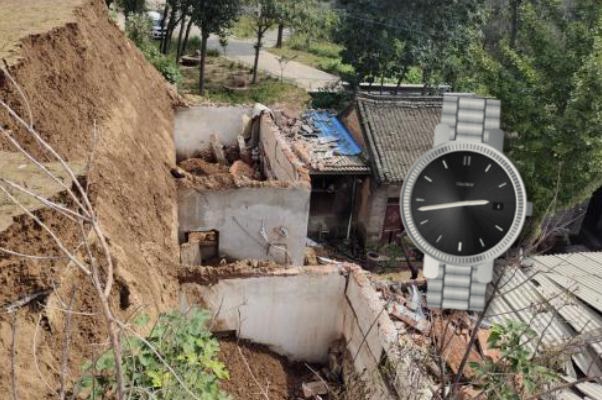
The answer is 2.43
